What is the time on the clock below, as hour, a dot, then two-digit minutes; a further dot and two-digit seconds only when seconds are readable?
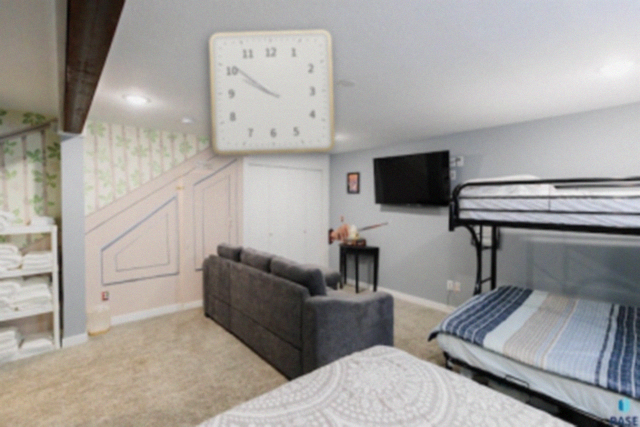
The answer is 9.51
